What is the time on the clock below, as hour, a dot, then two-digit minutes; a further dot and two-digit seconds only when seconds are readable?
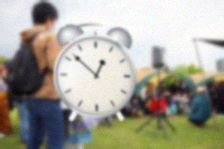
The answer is 12.52
